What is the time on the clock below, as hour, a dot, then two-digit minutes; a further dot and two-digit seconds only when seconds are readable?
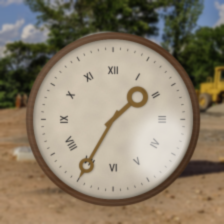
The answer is 1.35
